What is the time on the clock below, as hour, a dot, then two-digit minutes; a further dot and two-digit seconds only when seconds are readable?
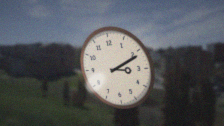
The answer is 3.11
